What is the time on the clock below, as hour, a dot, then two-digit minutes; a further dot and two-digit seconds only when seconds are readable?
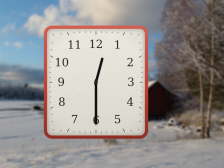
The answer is 12.30
